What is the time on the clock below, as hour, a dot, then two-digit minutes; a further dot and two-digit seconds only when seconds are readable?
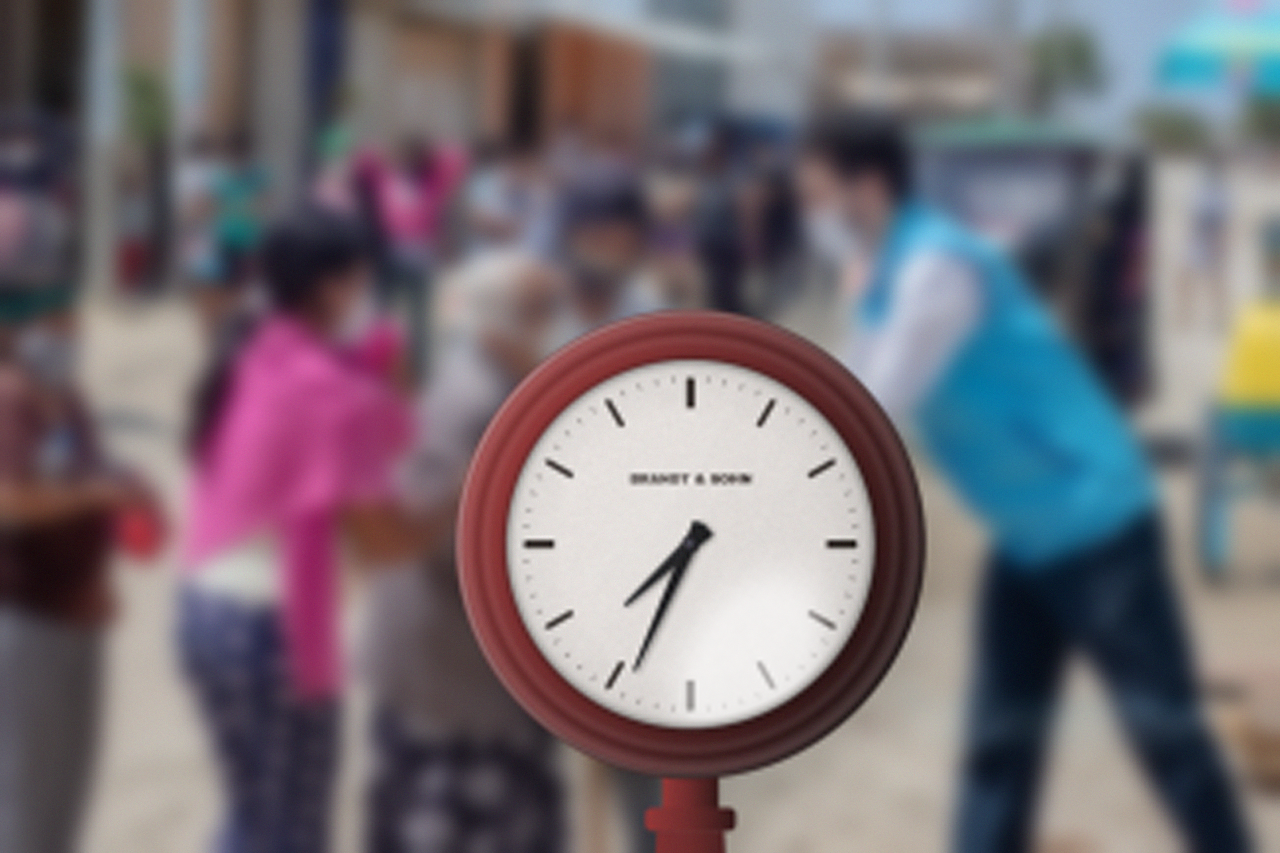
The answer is 7.34
